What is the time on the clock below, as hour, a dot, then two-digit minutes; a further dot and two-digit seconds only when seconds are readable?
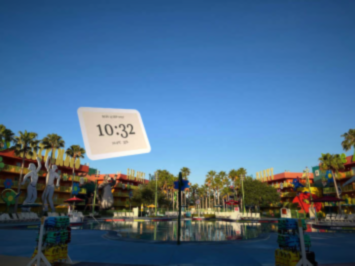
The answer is 10.32
